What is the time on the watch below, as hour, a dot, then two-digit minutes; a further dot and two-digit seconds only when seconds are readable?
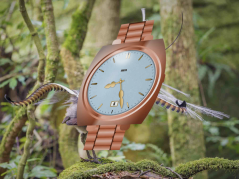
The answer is 8.27
